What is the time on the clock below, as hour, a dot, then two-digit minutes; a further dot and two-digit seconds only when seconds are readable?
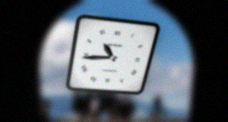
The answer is 10.44
